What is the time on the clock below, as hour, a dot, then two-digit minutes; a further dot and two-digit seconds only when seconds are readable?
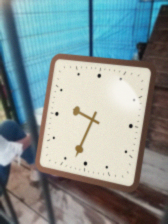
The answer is 9.33
